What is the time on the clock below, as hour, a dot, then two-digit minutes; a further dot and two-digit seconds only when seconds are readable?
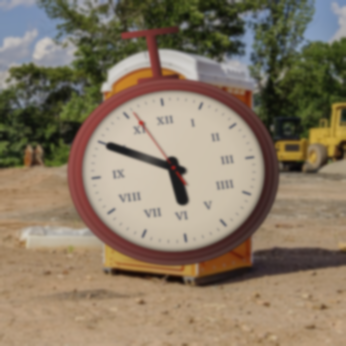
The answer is 5.49.56
